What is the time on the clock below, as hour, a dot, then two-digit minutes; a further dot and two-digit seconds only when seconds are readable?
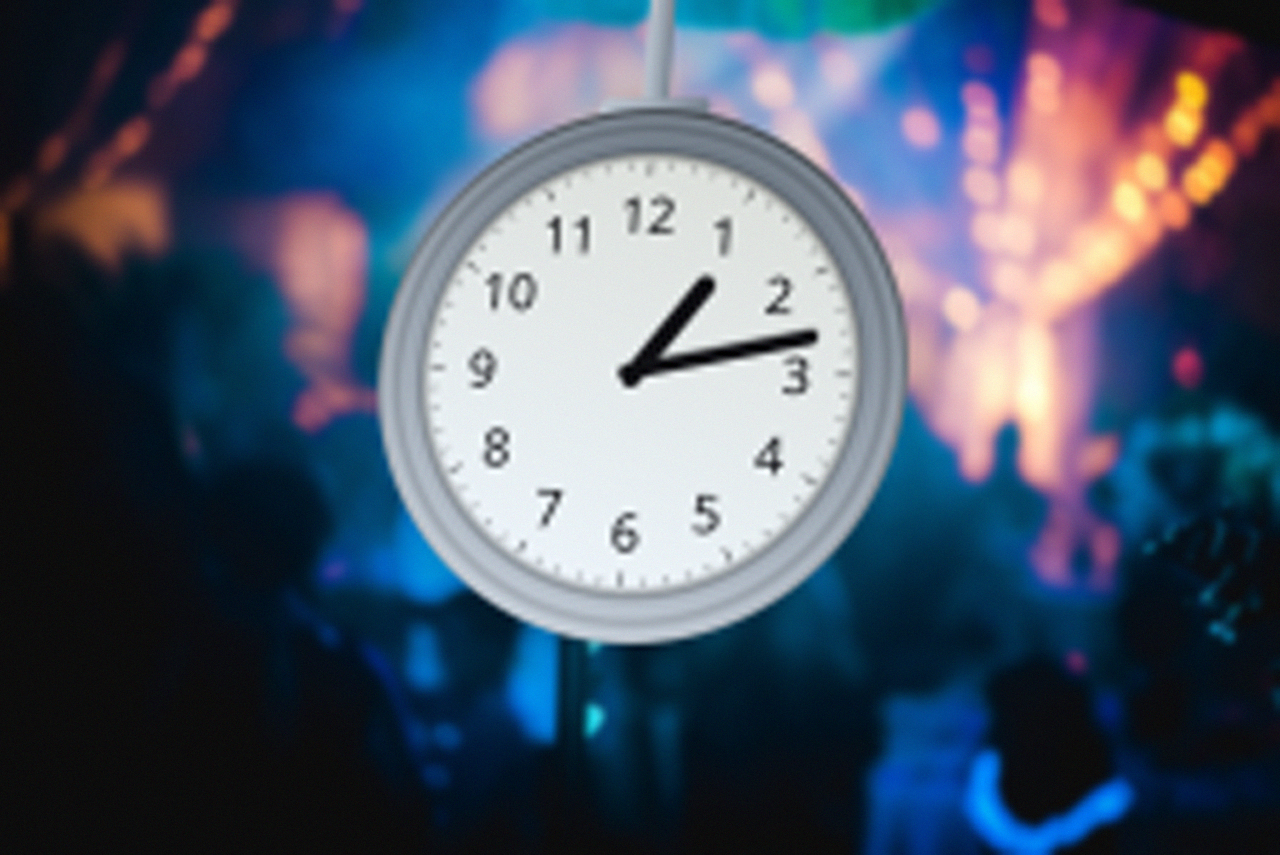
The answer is 1.13
